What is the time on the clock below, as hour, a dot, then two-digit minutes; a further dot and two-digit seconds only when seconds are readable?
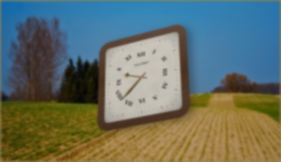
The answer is 9.38
